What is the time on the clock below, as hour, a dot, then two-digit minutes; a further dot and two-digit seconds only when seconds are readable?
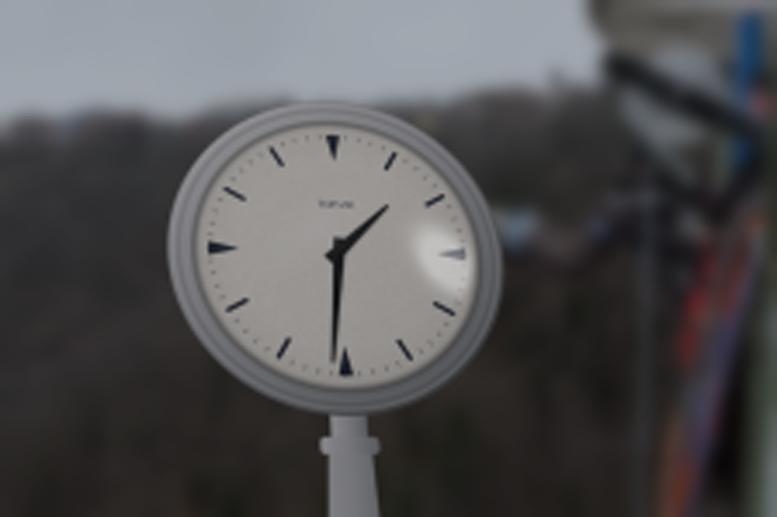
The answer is 1.31
